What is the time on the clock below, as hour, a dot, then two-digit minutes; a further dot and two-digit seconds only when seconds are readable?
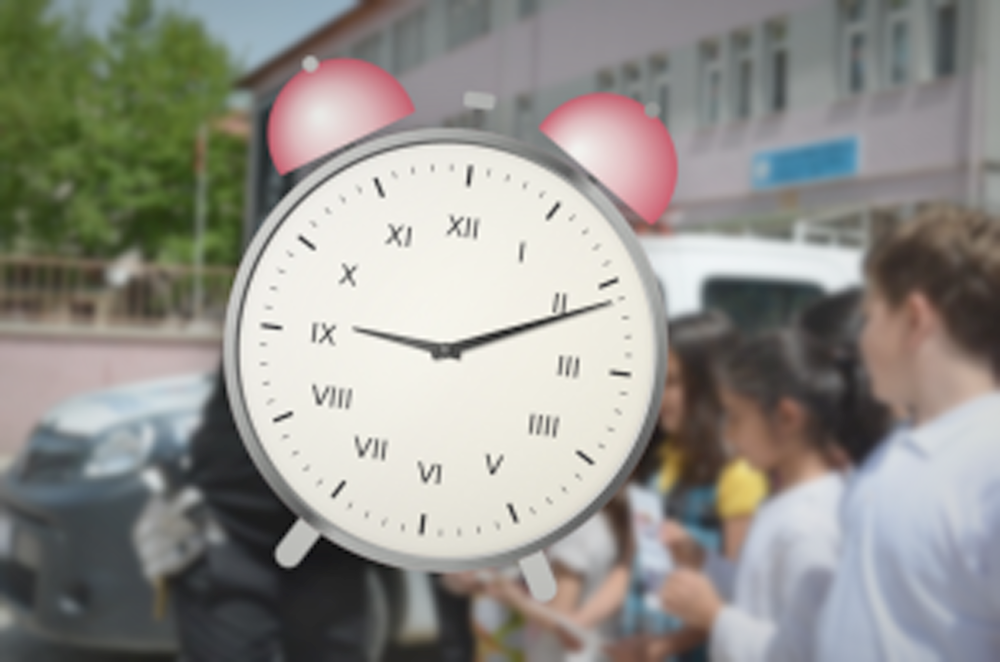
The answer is 9.11
